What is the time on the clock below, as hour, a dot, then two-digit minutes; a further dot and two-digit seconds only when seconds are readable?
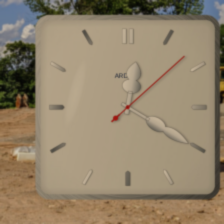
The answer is 12.20.08
